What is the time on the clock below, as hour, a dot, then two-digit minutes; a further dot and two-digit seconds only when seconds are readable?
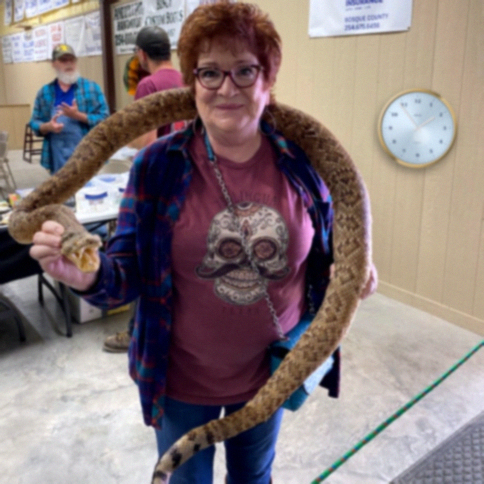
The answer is 1.54
